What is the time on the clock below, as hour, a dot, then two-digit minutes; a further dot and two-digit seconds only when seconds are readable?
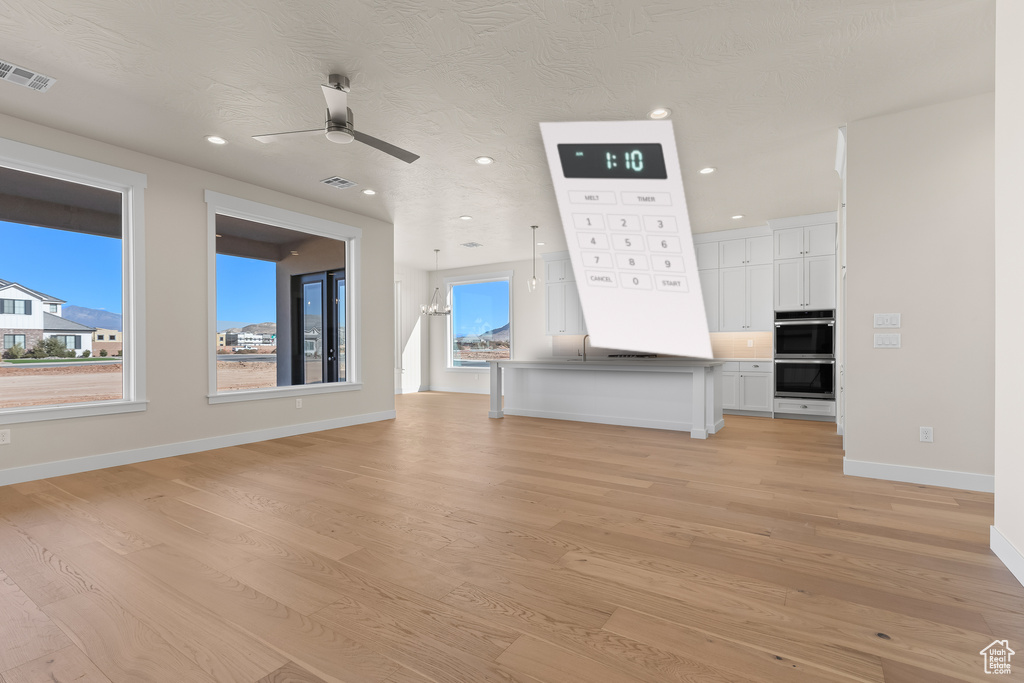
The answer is 1.10
